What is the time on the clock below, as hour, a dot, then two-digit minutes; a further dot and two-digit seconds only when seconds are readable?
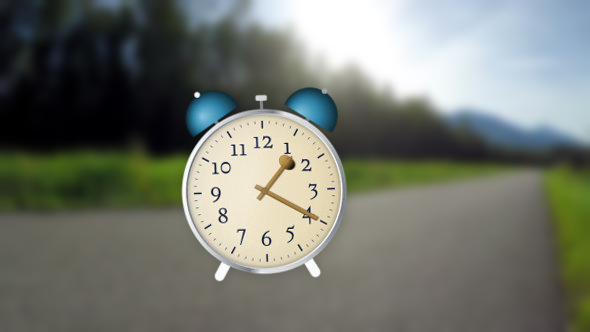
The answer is 1.20
